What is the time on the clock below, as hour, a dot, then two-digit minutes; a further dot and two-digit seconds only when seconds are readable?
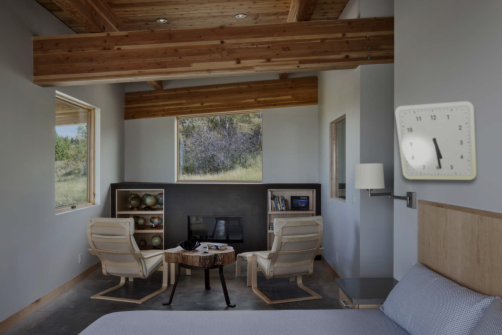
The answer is 5.29
